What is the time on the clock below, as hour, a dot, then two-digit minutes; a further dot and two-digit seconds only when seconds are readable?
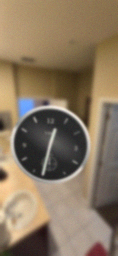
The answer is 12.32
